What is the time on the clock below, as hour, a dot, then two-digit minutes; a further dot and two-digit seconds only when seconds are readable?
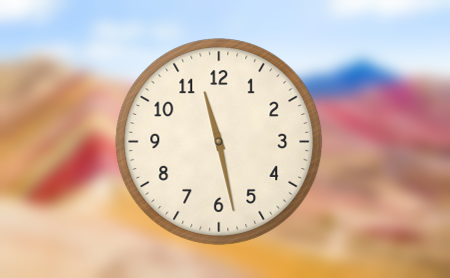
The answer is 11.28
